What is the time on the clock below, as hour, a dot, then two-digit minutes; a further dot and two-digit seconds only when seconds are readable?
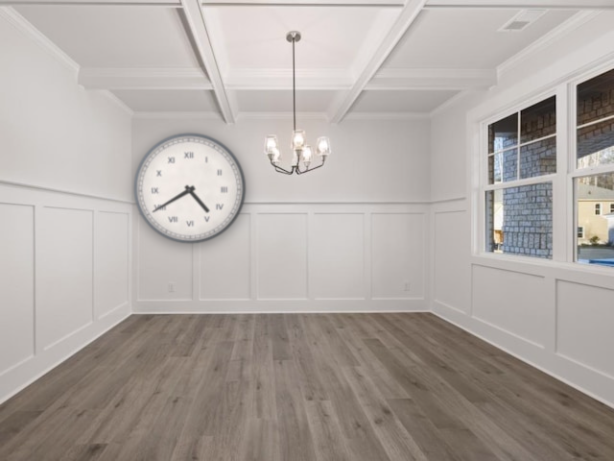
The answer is 4.40
